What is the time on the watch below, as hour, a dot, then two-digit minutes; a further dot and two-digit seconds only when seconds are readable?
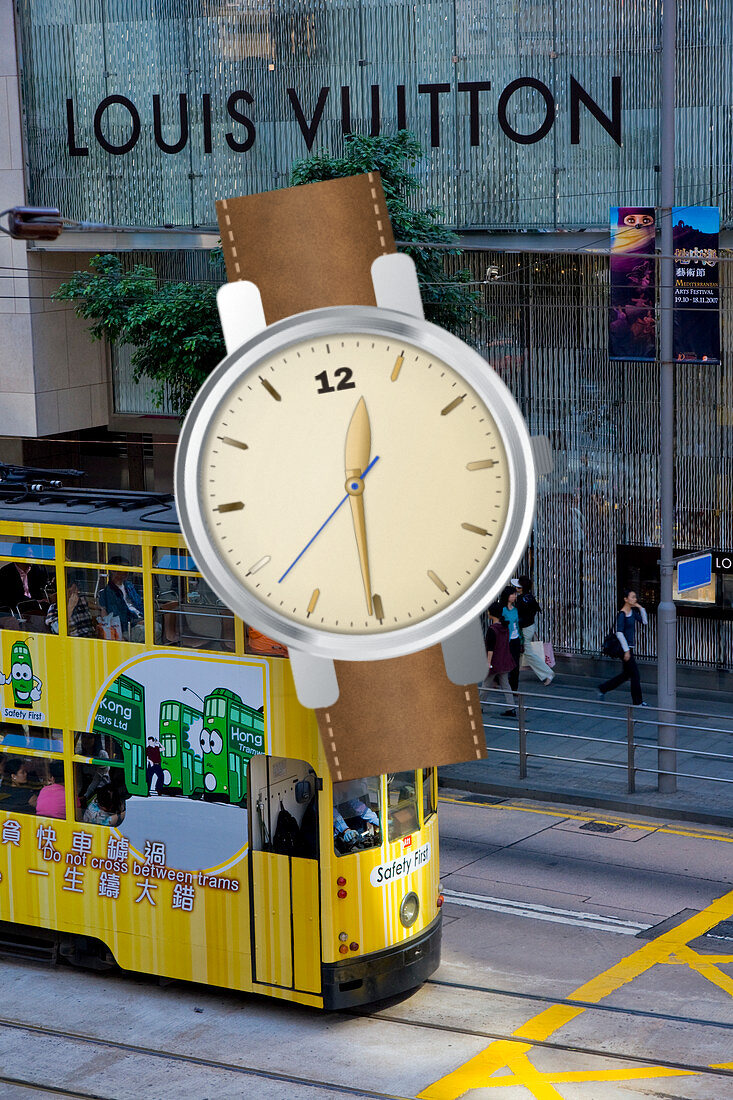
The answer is 12.30.38
